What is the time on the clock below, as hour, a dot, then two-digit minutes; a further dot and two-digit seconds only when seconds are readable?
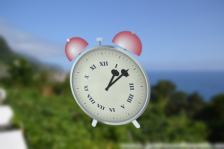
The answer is 1.09
